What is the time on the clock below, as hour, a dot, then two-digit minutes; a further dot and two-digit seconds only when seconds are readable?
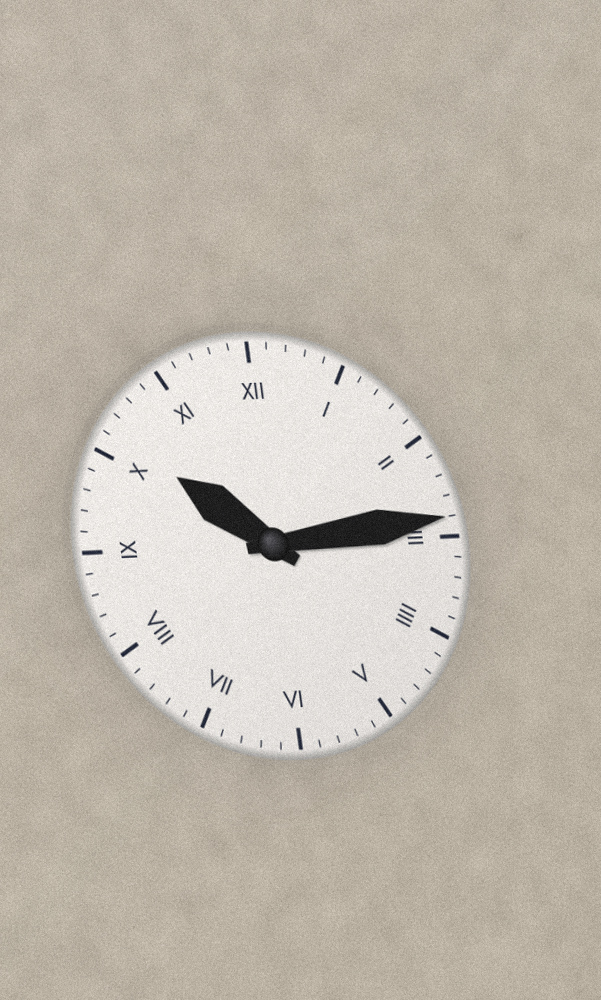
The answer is 10.14
